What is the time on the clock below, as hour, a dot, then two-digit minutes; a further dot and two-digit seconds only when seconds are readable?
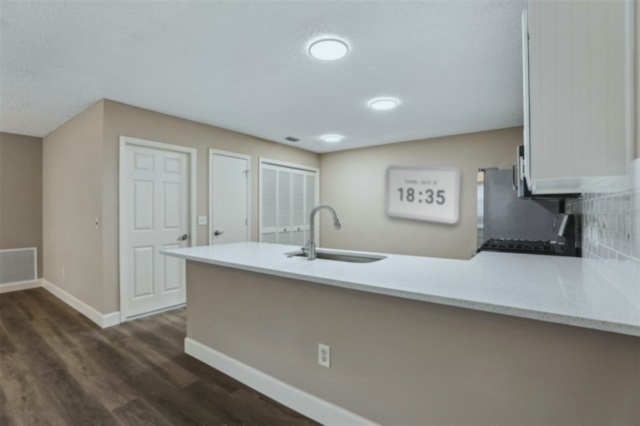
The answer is 18.35
